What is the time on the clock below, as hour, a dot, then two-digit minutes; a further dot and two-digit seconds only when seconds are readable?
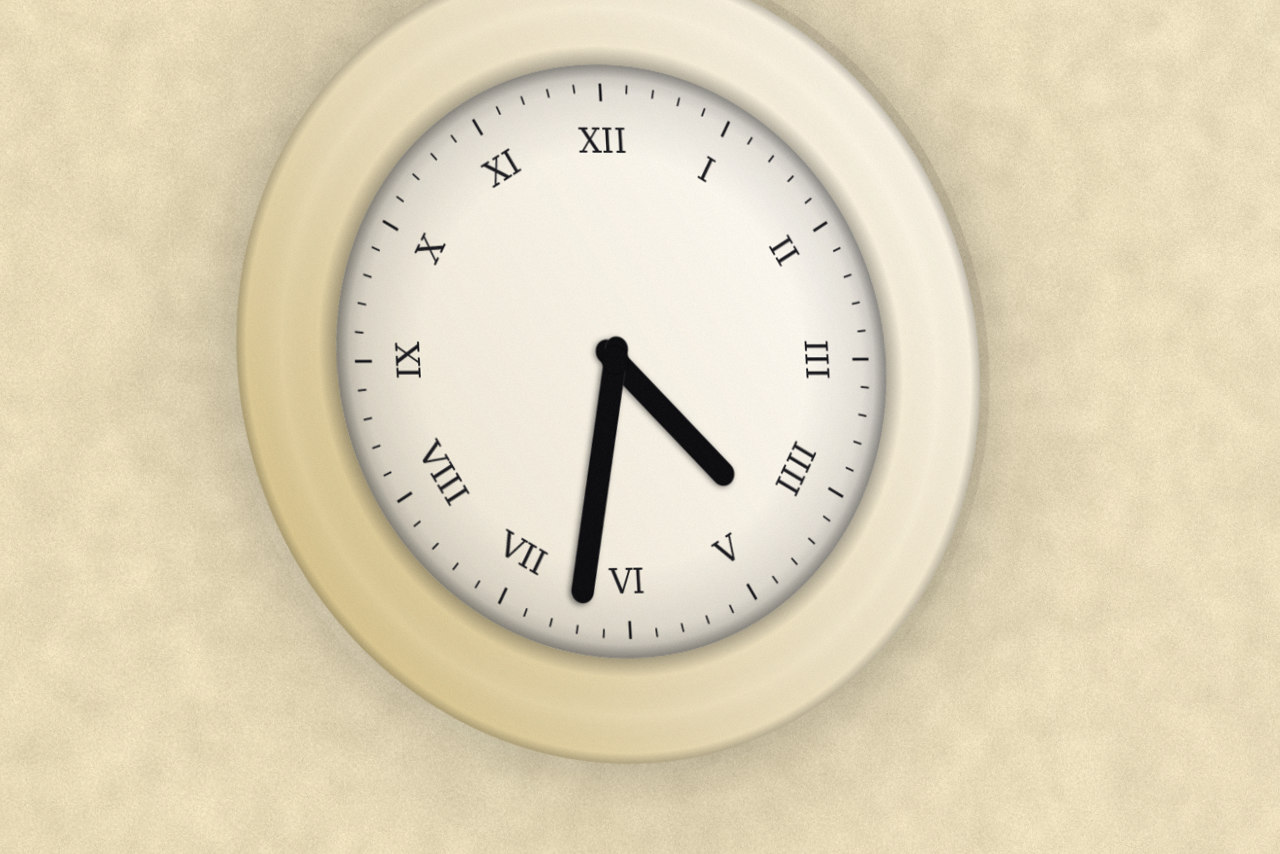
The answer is 4.32
